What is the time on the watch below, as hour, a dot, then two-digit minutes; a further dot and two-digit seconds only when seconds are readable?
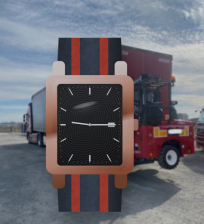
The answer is 9.15
